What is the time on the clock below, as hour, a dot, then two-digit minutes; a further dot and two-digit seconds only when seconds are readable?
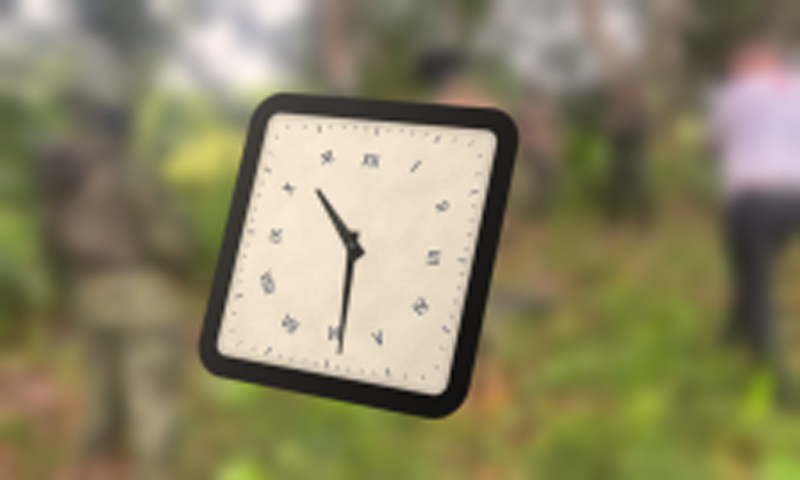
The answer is 10.29
